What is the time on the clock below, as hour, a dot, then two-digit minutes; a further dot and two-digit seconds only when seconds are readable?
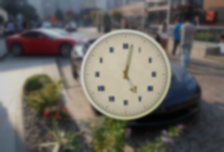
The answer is 5.02
